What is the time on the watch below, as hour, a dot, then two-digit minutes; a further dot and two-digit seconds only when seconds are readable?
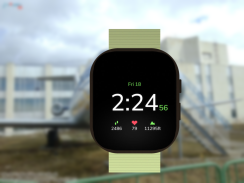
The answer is 2.24.56
